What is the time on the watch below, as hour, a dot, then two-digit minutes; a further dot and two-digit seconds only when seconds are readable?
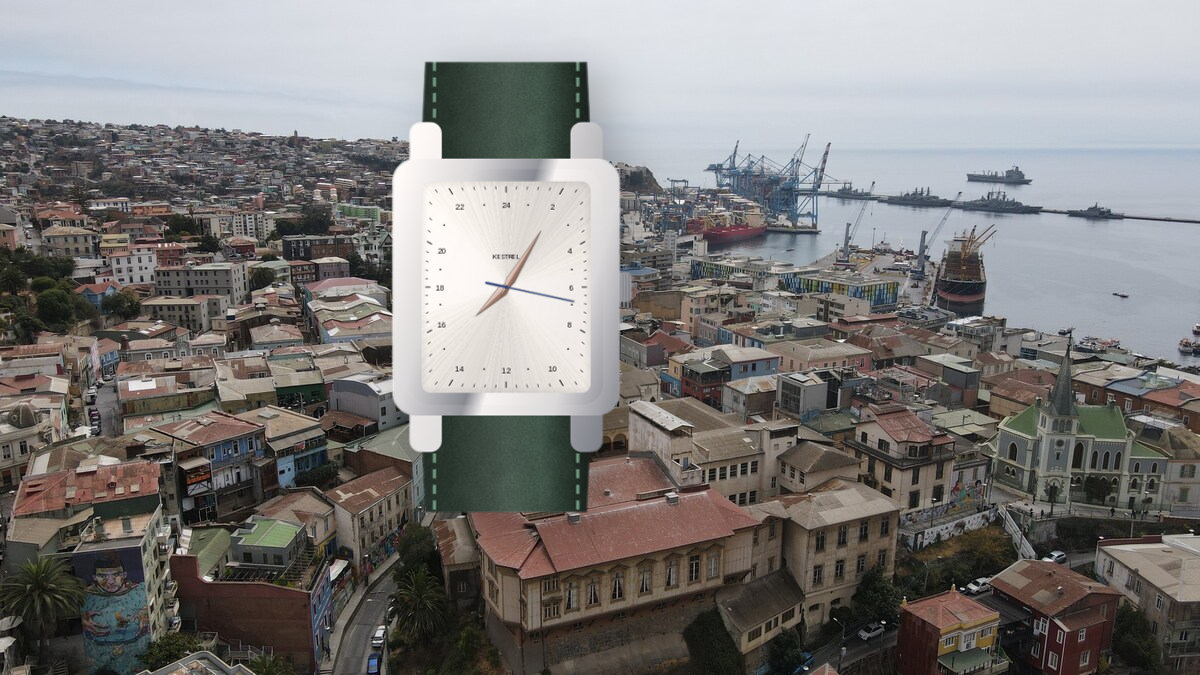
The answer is 15.05.17
